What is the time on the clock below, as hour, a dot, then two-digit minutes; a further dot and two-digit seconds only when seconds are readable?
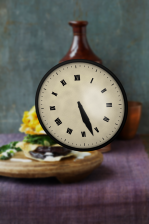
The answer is 5.27
